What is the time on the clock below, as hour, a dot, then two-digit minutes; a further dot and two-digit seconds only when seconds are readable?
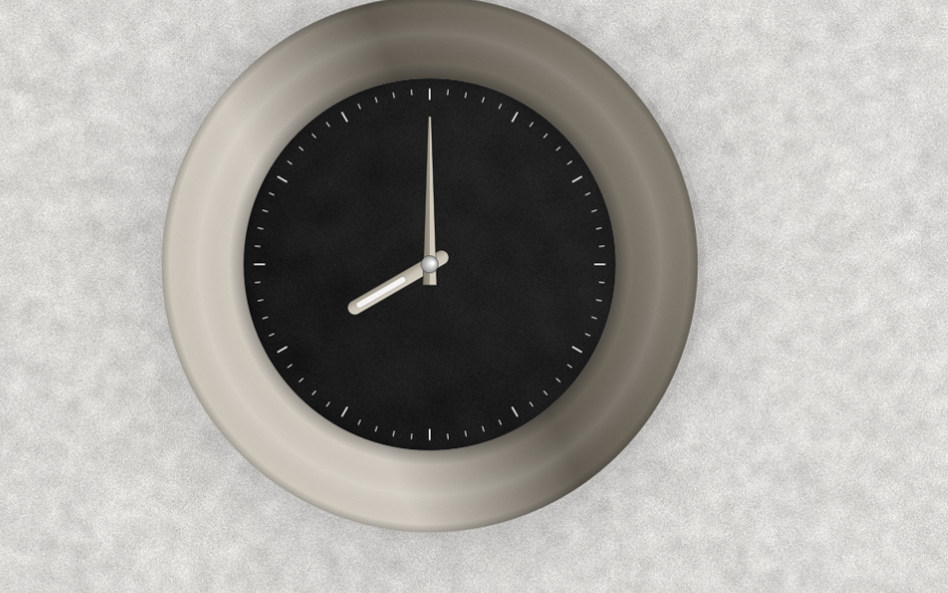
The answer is 8.00
